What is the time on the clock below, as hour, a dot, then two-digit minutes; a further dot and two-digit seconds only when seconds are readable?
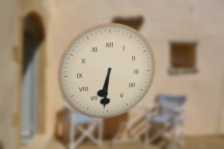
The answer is 6.31
